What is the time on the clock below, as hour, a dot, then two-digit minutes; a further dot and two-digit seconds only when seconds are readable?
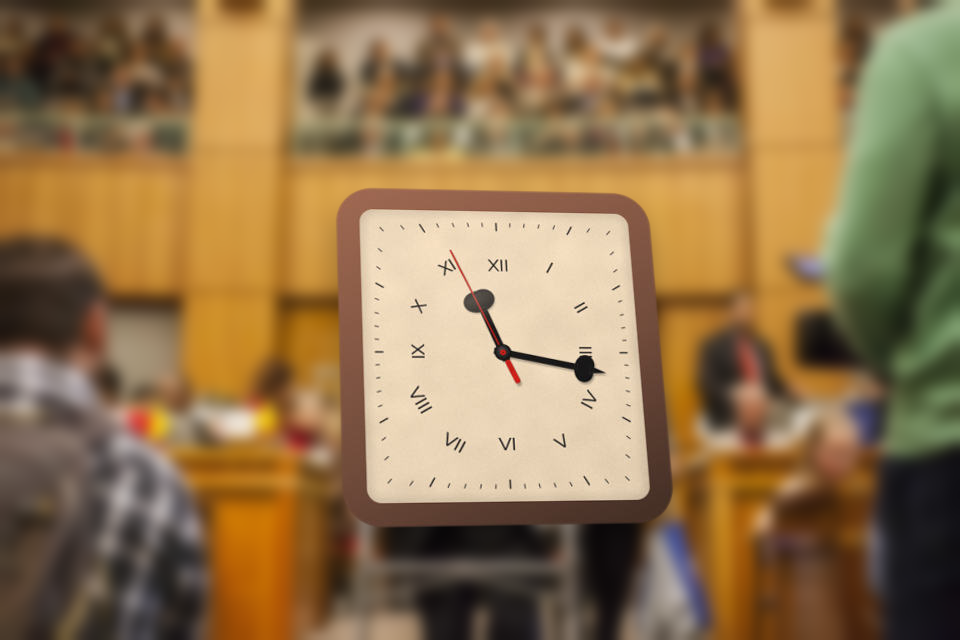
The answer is 11.16.56
